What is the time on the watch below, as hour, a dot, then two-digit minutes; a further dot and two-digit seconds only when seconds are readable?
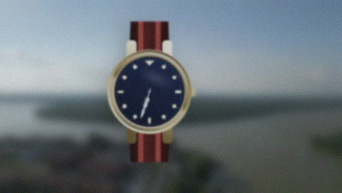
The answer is 6.33
